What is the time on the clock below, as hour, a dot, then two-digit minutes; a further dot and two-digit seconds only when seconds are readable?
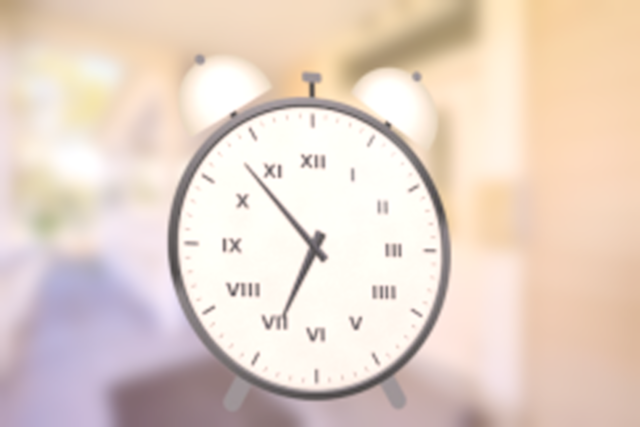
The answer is 6.53
